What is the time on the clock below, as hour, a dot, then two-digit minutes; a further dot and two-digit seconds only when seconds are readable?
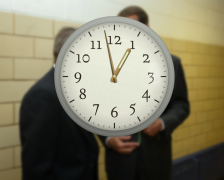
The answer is 12.58
